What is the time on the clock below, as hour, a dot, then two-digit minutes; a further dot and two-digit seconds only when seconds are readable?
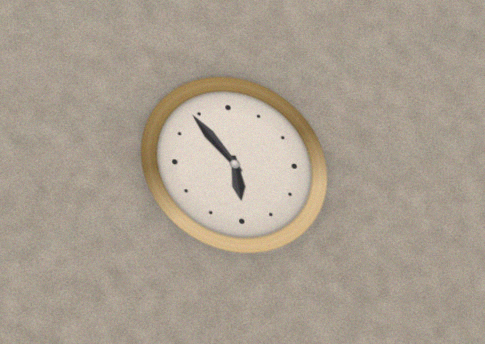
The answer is 5.54
